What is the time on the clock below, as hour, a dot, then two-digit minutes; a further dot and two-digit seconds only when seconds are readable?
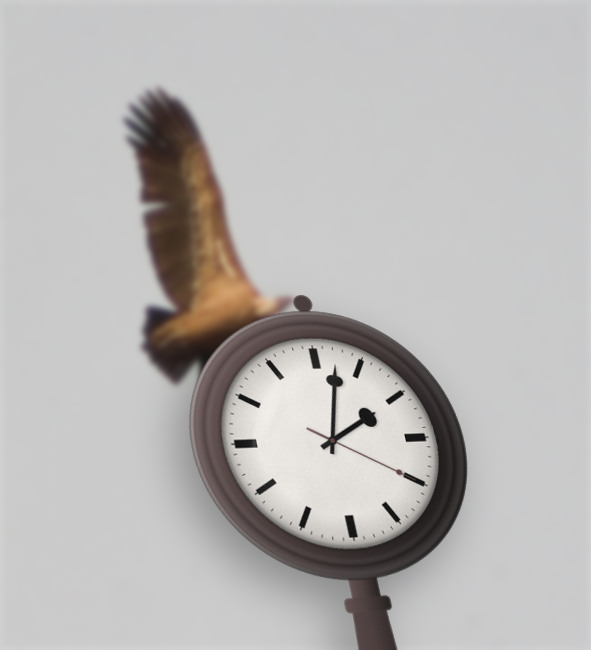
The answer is 2.02.20
